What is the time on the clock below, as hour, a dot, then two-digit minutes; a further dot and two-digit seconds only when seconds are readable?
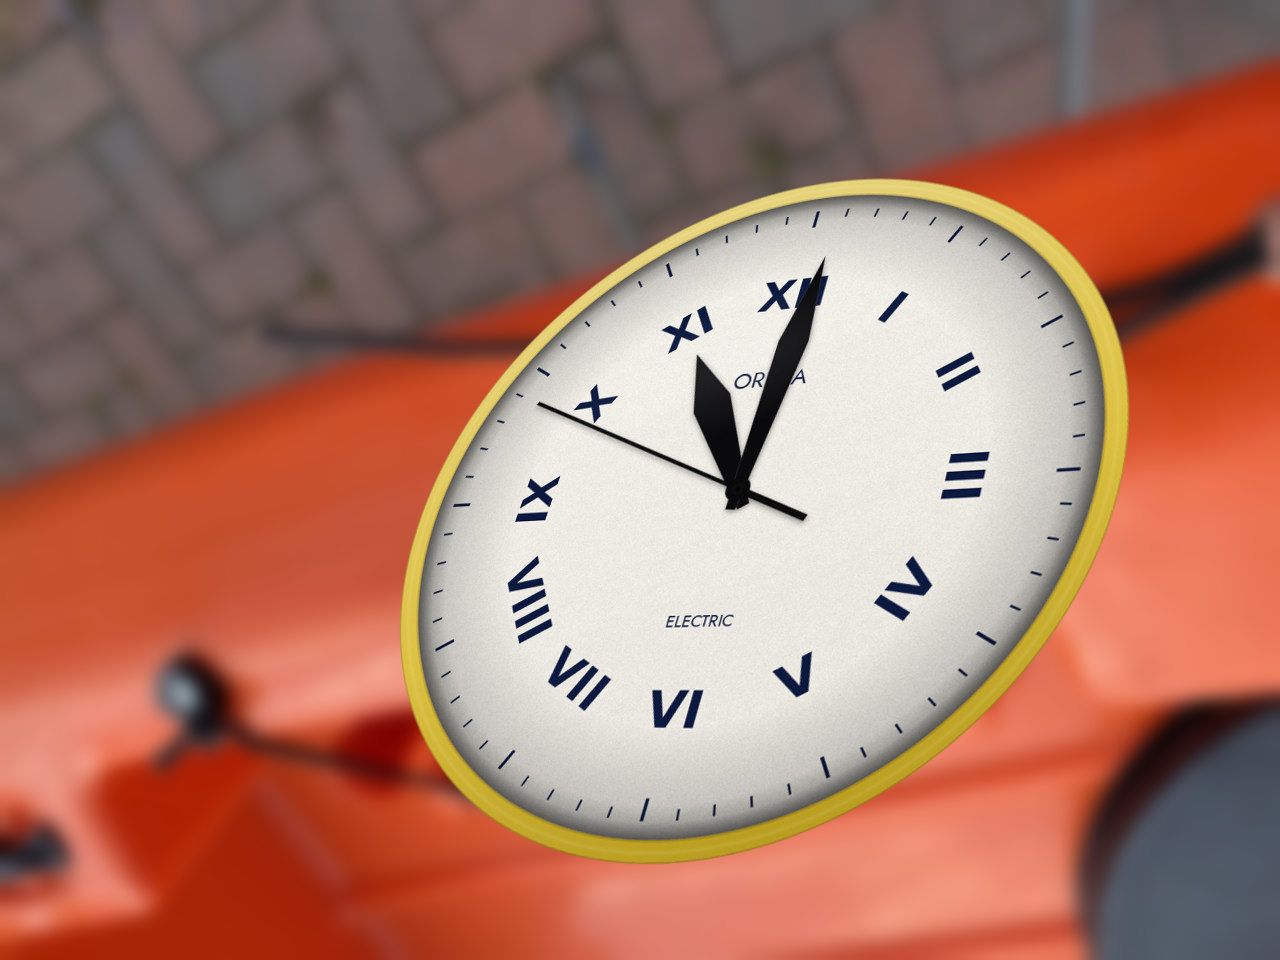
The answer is 11.00.49
